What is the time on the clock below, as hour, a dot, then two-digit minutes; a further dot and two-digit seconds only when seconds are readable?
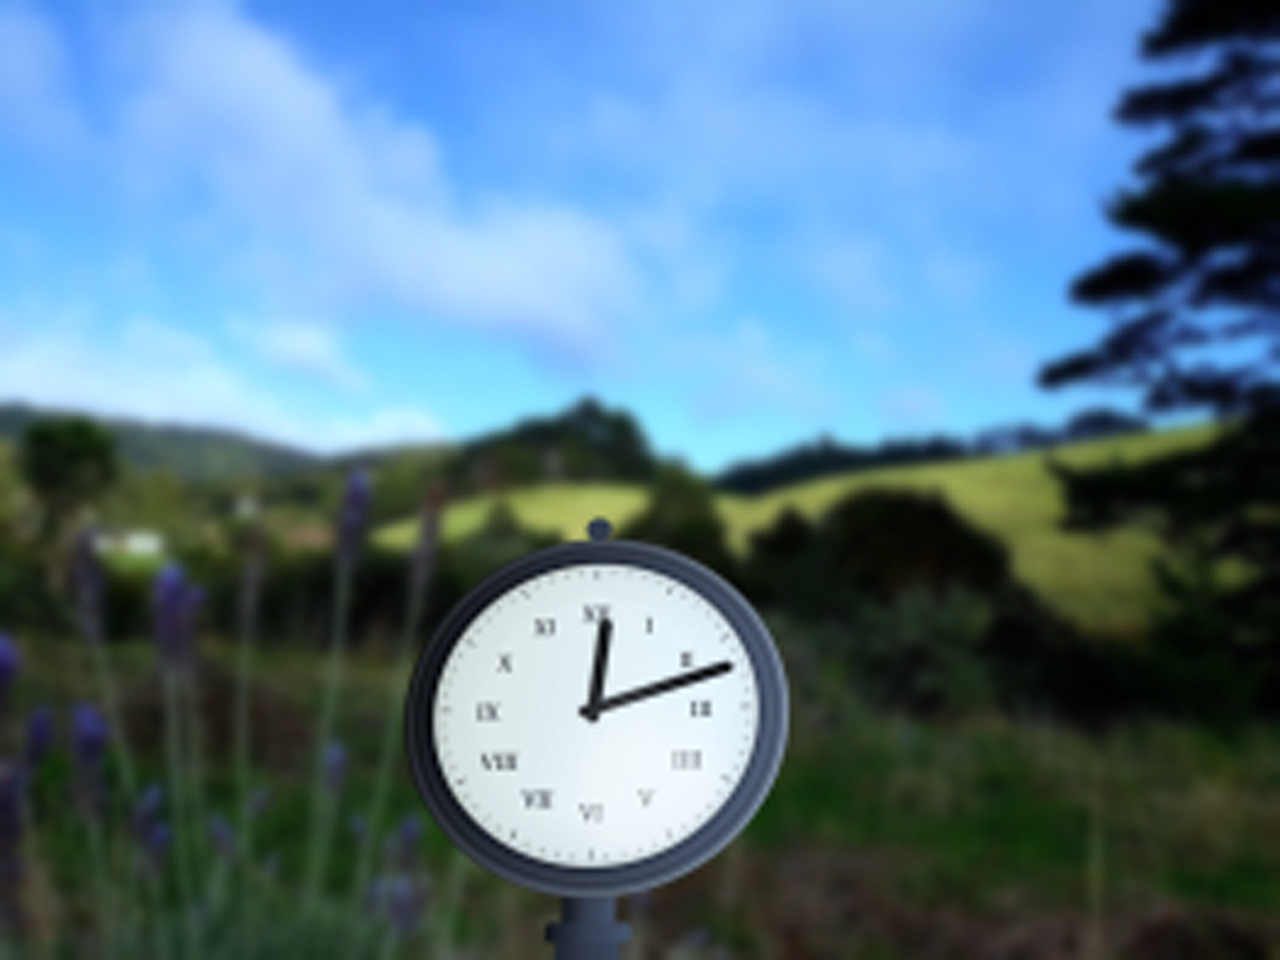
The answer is 12.12
